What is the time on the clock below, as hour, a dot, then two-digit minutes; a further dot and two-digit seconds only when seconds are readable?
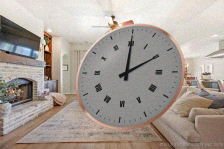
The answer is 2.00
